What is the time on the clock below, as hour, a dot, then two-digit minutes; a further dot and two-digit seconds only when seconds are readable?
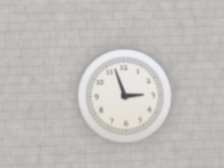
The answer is 2.57
